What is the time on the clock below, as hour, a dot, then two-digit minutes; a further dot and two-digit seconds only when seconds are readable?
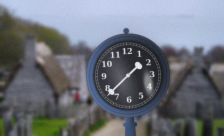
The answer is 1.38
